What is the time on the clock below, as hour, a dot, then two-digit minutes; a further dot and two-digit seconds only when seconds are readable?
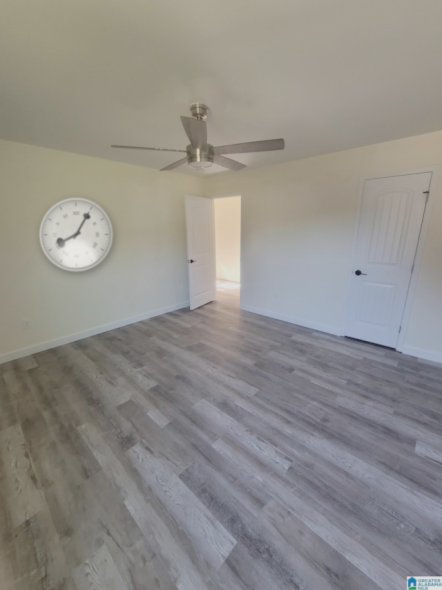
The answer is 8.05
